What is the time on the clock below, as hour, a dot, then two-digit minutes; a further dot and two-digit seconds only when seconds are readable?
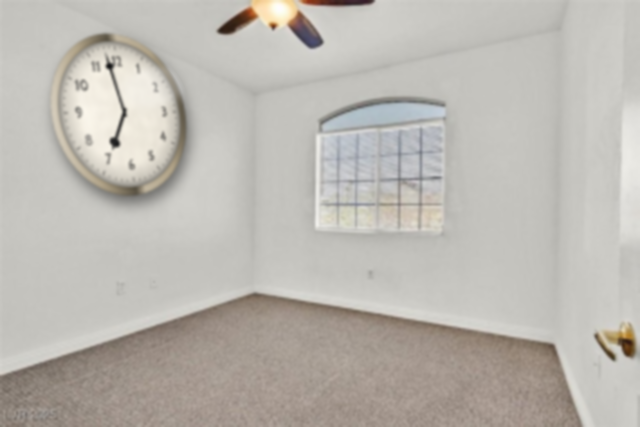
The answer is 6.58
